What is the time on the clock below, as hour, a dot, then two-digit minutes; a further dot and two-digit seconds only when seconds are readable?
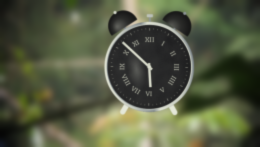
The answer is 5.52
